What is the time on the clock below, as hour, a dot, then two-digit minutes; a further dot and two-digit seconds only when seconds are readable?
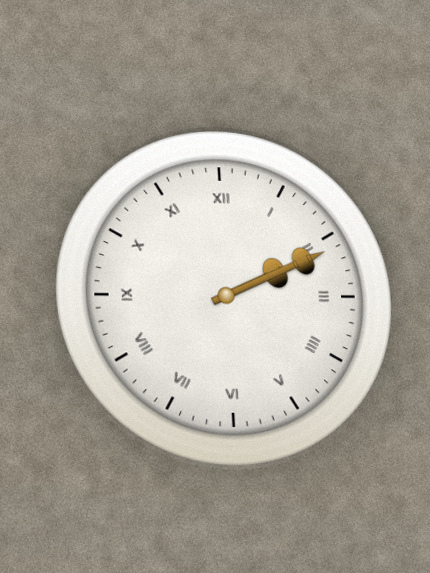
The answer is 2.11
